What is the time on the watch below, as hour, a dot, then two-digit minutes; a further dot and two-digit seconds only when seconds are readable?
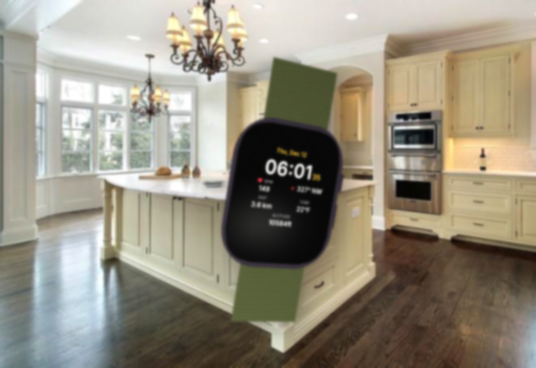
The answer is 6.01
